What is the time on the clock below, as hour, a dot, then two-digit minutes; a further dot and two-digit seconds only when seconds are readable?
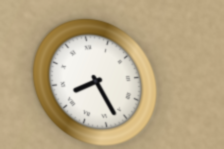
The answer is 8.27
